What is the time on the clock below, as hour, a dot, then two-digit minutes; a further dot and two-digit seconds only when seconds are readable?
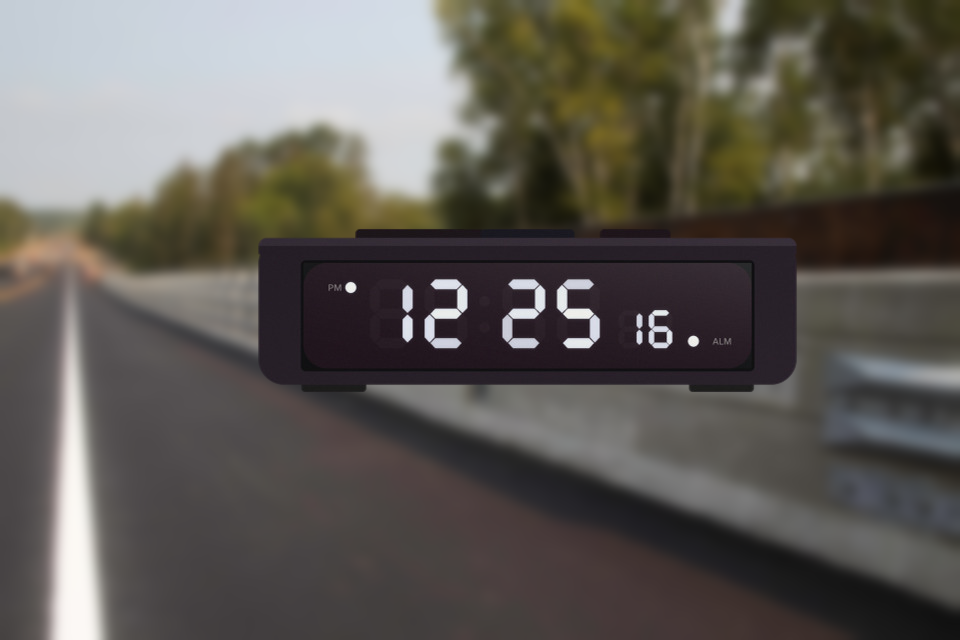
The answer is 12.25.16
